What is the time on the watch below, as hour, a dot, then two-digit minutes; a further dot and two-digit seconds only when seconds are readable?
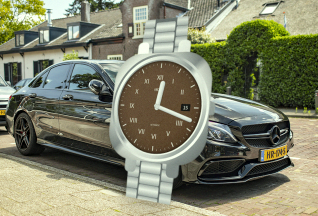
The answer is 12.18
